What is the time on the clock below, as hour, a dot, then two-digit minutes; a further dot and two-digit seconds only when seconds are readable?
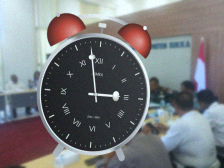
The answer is 2.58
